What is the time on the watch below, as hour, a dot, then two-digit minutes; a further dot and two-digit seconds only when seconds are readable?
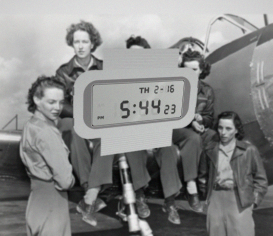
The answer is 5.44.23
